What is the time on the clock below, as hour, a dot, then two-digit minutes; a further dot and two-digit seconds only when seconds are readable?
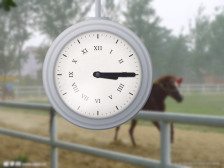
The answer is 3.15
